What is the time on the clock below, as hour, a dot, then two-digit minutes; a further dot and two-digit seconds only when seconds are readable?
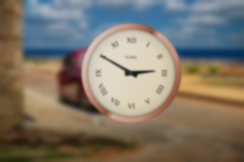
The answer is 2.50
